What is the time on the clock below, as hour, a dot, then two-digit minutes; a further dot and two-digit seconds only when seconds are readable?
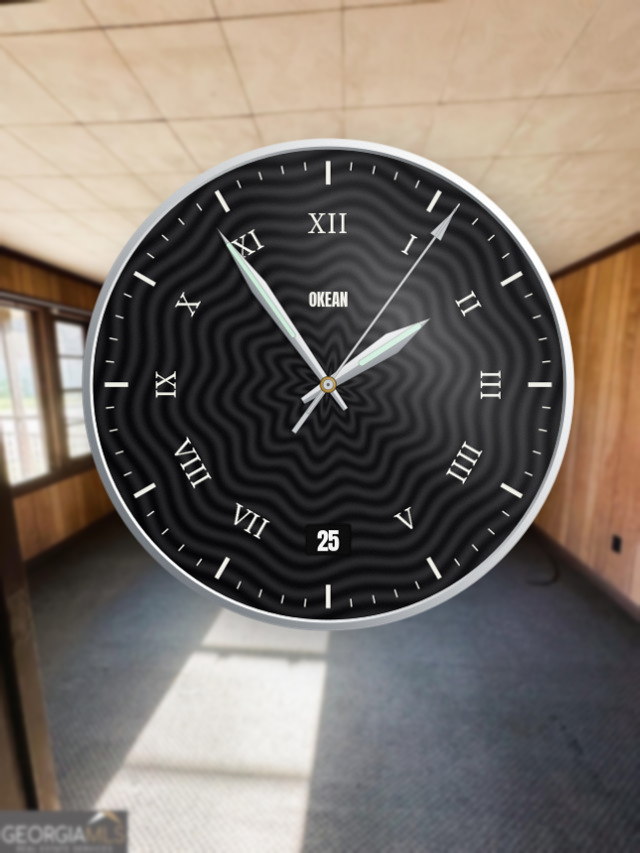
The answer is 1.54.06
